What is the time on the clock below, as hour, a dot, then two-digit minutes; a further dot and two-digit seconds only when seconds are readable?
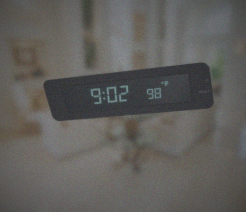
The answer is 9.02
